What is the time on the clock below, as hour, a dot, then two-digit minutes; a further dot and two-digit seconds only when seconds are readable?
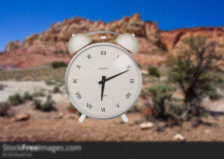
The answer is 6.11
